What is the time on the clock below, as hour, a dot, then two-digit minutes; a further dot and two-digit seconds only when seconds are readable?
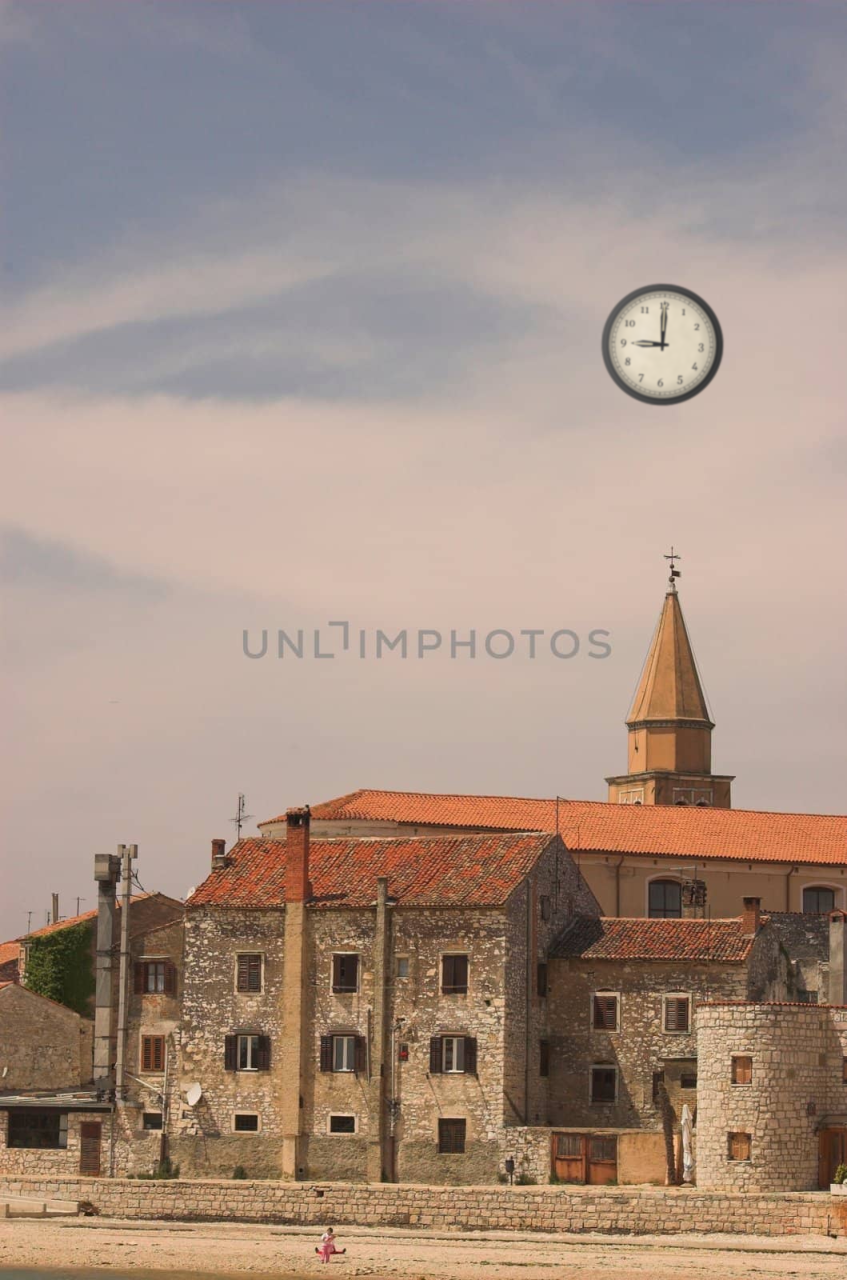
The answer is 9.00
